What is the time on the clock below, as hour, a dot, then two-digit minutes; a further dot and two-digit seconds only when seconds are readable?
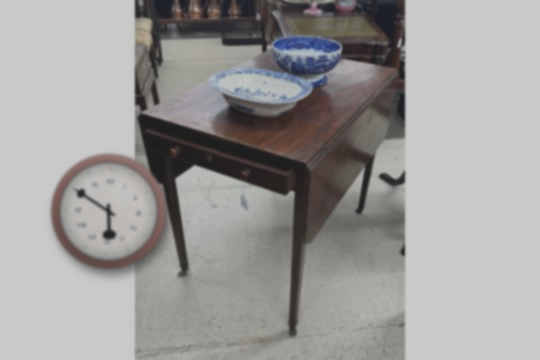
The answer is 5.50
